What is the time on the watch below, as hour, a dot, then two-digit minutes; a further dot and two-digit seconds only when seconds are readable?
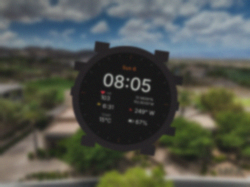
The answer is 8.05
